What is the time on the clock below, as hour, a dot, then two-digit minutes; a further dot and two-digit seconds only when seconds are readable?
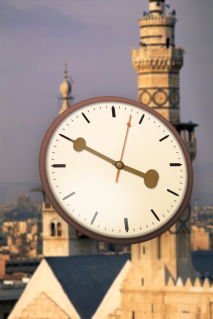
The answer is 3.50.03
